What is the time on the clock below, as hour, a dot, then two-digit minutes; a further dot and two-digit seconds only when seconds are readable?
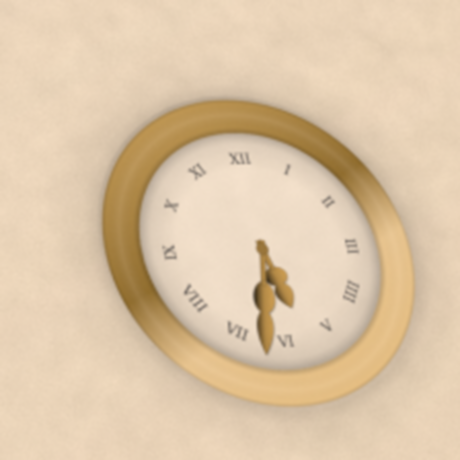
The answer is 5.32
